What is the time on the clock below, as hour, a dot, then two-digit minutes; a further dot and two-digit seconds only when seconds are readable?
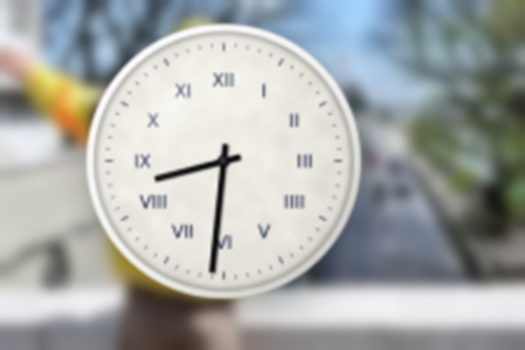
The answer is 8.31
